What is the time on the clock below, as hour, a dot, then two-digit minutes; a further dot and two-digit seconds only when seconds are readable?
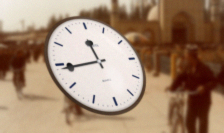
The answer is 11.44
